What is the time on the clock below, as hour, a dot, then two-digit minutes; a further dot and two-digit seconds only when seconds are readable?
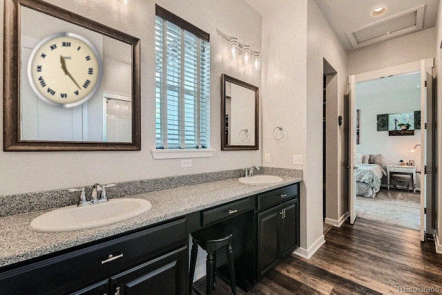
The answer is 11.23
